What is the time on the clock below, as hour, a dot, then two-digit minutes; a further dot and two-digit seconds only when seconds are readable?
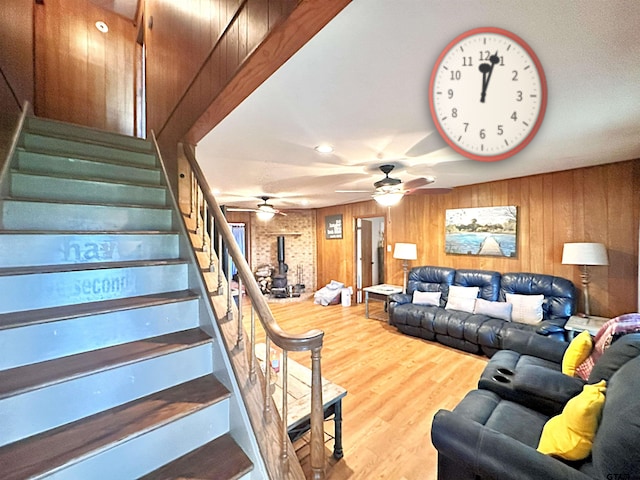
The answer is 12.03
